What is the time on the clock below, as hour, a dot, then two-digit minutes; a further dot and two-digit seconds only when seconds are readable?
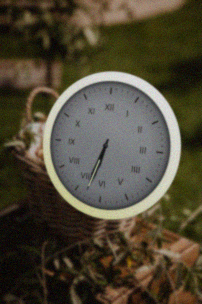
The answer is 6.33
